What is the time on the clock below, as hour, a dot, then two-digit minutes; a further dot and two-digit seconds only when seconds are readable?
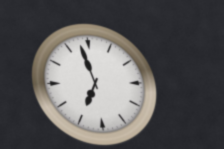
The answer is 6.58
